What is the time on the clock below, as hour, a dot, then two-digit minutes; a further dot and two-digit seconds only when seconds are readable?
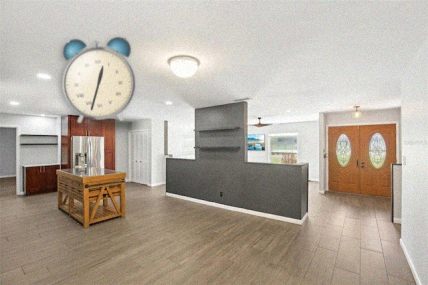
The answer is 12.33
